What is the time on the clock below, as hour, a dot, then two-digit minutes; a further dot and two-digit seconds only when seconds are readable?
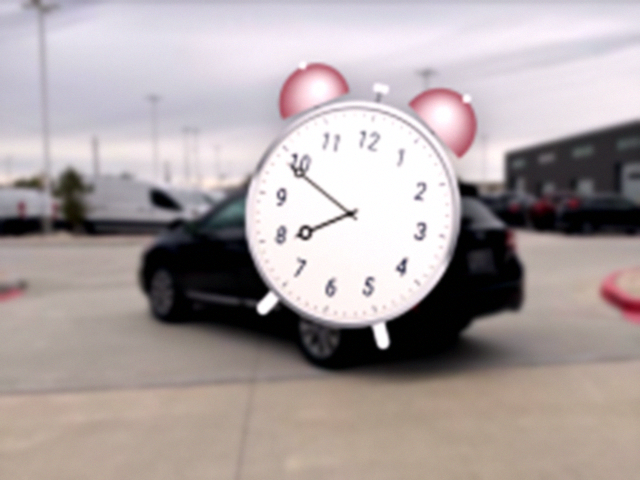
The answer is 7.49
